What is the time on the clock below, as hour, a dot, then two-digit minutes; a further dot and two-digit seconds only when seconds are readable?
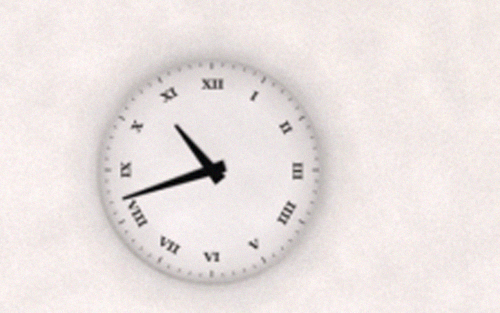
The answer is 10.42
